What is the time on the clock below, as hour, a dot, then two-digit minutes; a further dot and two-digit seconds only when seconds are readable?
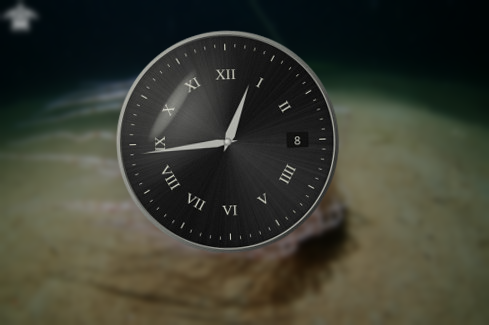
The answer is 12.44
